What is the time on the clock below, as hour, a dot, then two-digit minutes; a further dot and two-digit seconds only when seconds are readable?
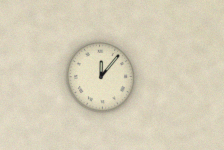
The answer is 12.07
